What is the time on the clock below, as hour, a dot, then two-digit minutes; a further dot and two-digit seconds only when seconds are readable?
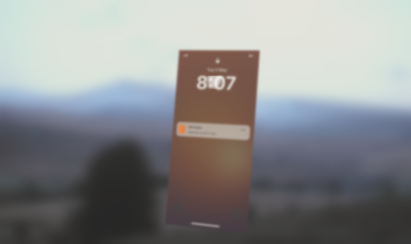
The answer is 8.07
